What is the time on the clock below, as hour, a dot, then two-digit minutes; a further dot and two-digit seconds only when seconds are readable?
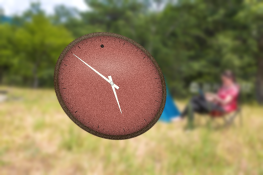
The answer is 5.53
